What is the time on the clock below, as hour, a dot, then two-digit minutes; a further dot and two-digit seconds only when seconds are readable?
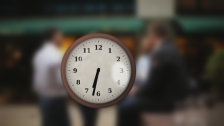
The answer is 6.32
